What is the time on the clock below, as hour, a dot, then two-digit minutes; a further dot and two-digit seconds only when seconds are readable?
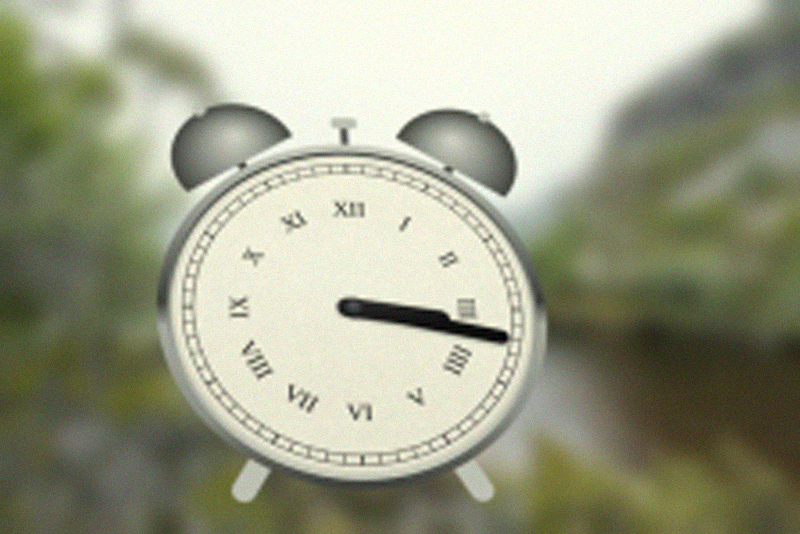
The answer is 3.17
